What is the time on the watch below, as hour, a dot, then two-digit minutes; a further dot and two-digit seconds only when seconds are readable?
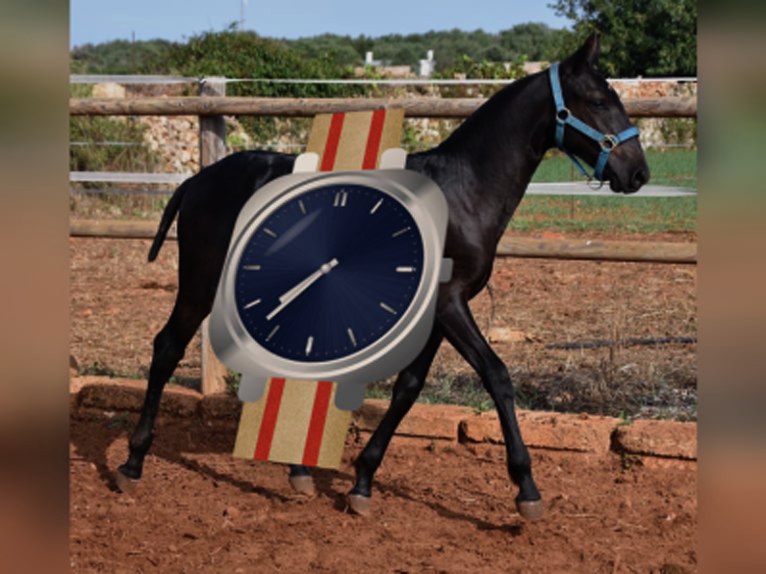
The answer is 7.37
